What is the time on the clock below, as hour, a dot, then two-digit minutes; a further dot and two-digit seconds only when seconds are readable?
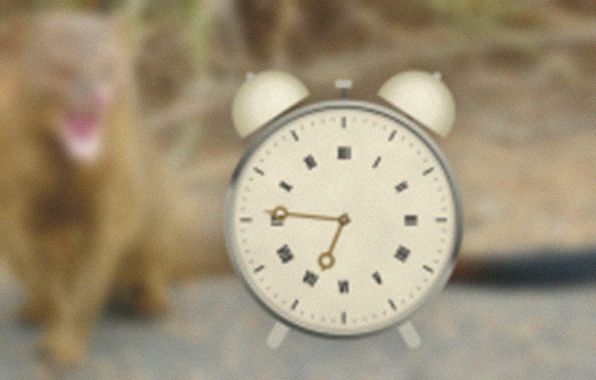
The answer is 6.46
